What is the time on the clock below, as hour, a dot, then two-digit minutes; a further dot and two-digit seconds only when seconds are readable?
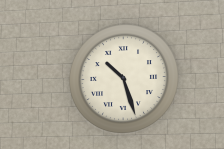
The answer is 10.27
